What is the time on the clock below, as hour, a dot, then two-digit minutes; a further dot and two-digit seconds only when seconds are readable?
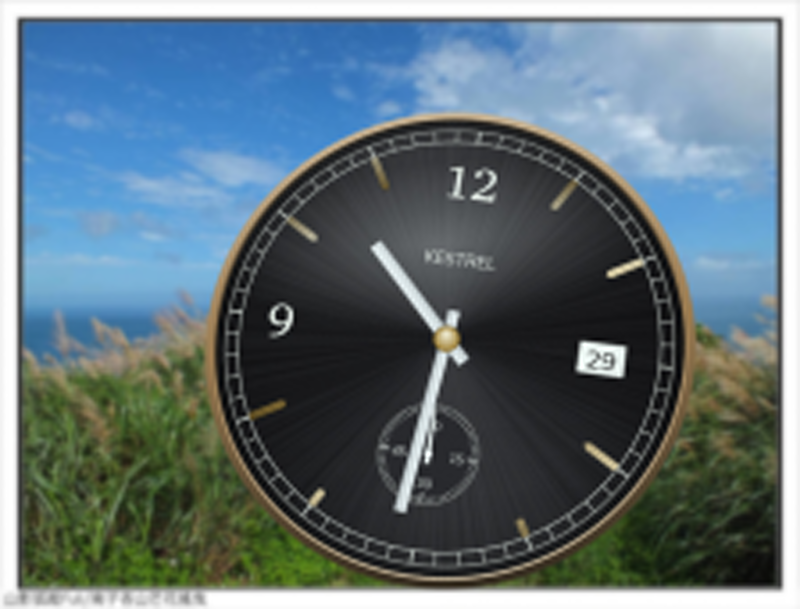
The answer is 10.31
